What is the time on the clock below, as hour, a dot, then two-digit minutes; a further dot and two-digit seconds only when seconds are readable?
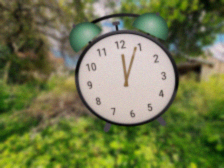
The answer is 12.04
